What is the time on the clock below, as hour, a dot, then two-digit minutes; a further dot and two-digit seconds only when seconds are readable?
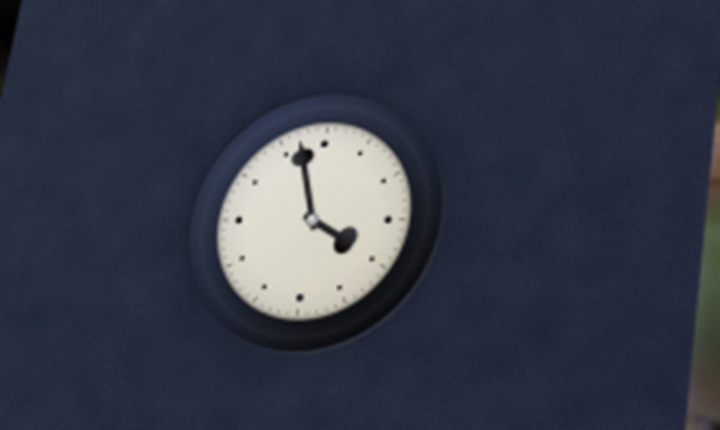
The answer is 3.57
